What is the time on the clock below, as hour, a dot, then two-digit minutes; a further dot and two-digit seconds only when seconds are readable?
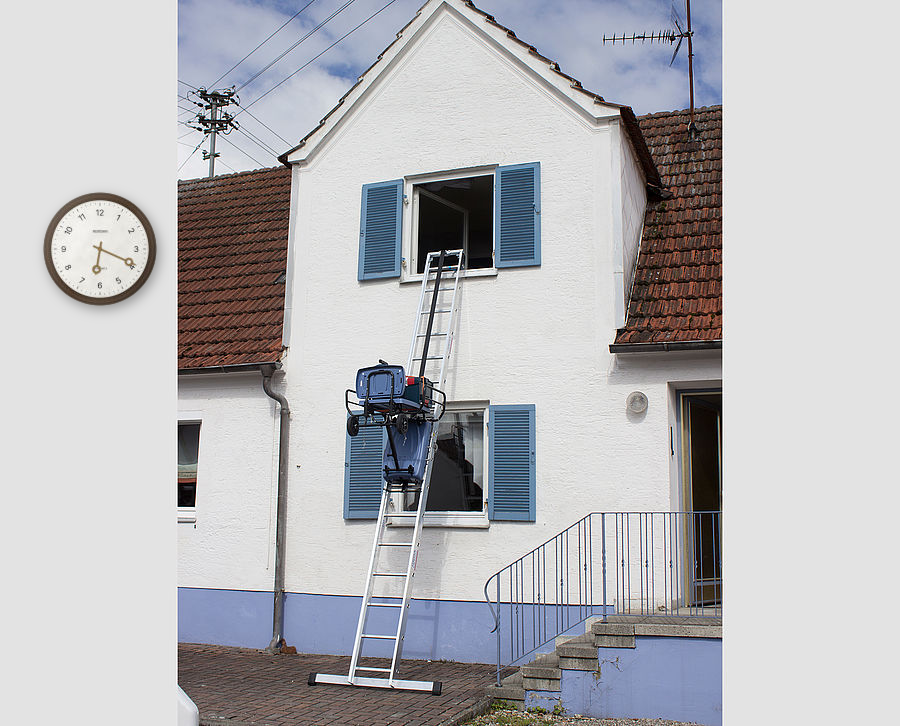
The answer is 6.19
